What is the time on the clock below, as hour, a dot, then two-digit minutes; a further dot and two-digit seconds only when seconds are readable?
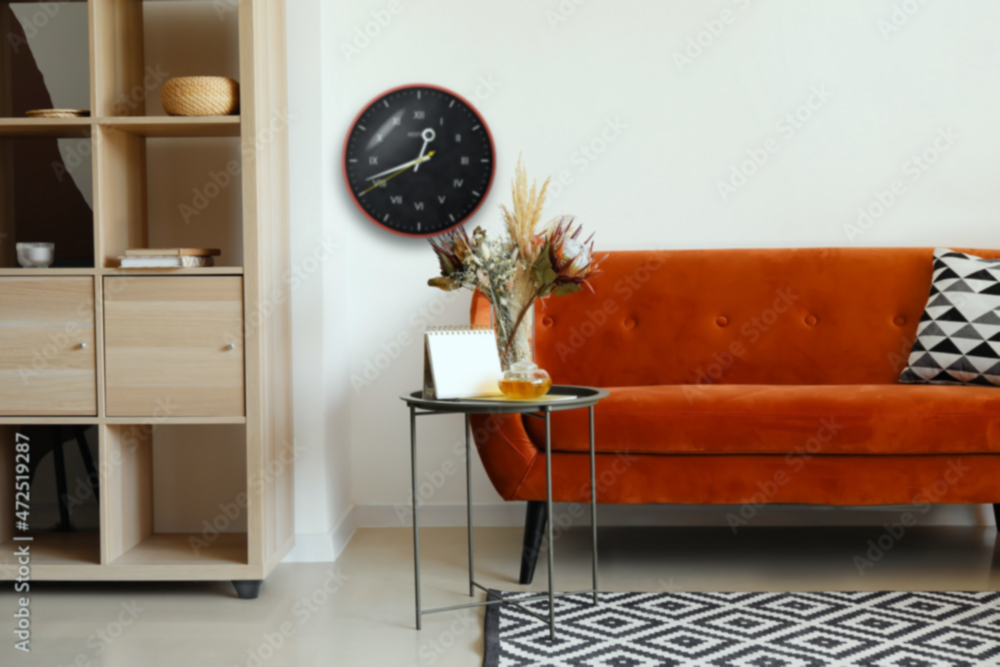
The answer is 12.41.40
